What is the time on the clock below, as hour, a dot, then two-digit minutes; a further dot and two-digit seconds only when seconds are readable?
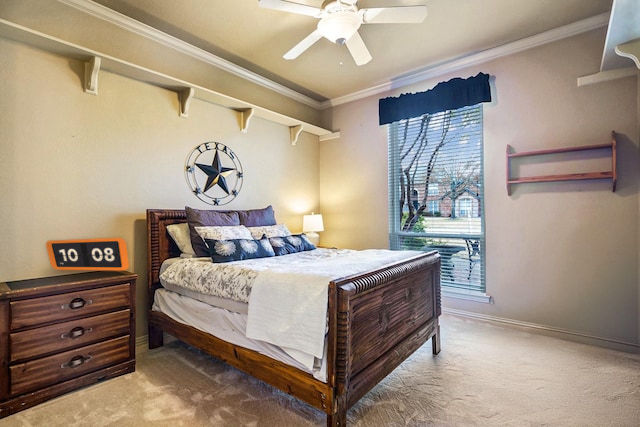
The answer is 10.08
